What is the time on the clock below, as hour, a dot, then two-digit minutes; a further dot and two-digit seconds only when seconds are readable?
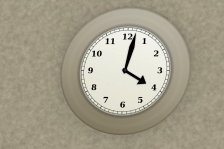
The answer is 4.02
